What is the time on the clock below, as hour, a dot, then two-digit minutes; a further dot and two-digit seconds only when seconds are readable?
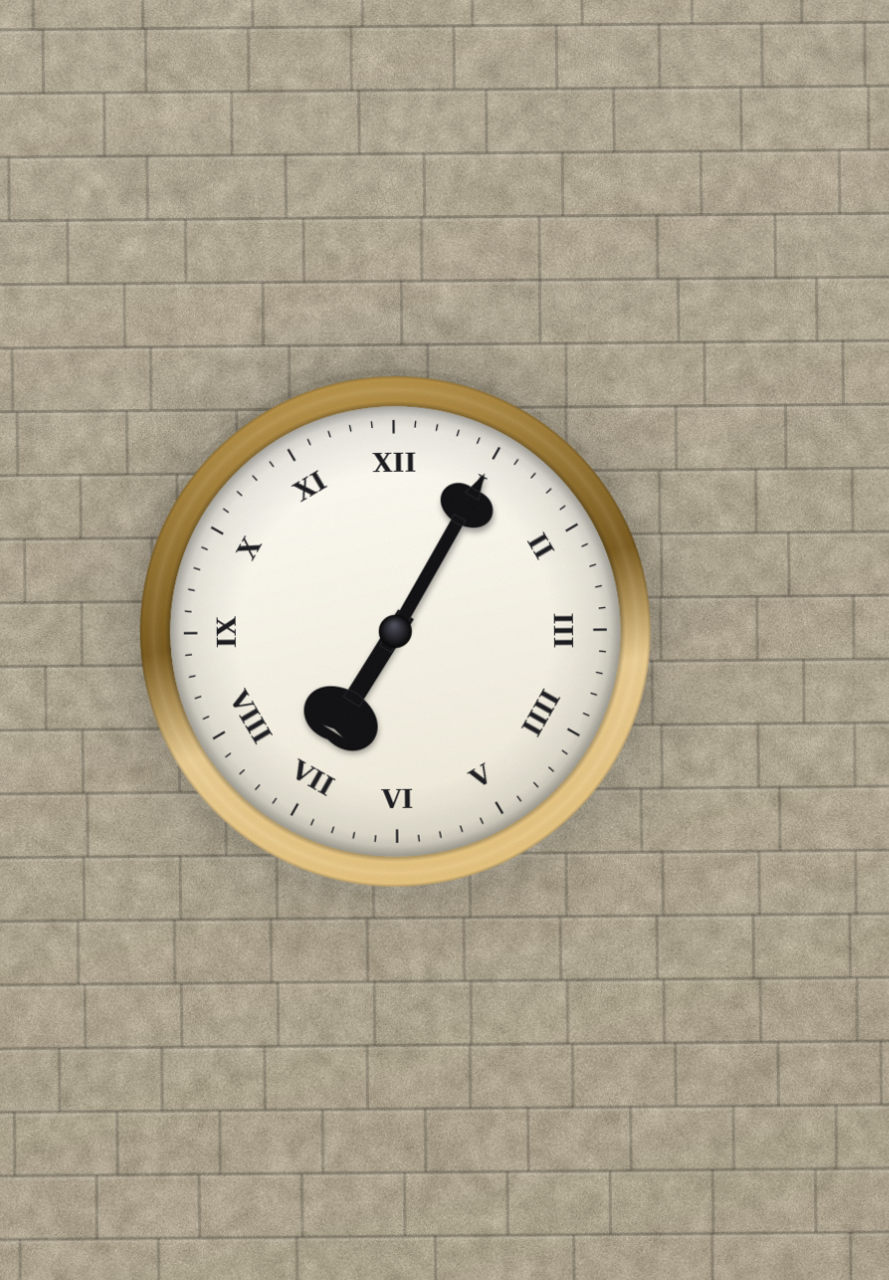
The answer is 7.05
